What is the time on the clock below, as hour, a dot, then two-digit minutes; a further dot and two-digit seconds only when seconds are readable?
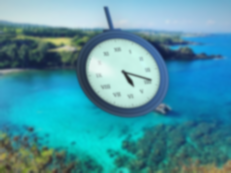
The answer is 5.19
